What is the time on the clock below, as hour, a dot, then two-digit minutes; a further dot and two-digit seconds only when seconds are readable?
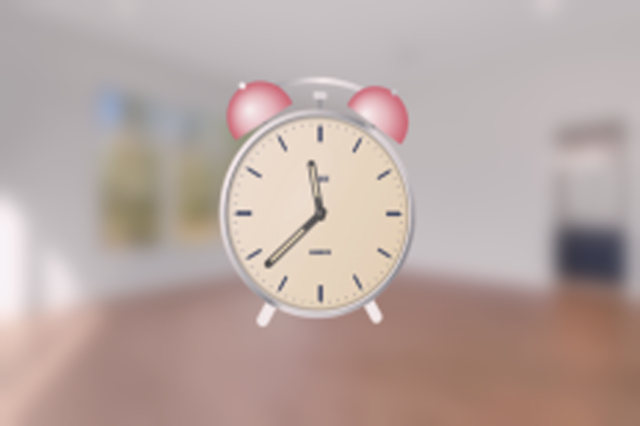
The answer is 11.38
